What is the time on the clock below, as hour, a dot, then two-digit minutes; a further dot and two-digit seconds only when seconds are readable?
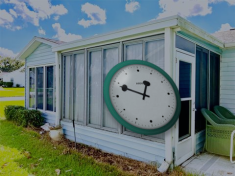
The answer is 12.49
